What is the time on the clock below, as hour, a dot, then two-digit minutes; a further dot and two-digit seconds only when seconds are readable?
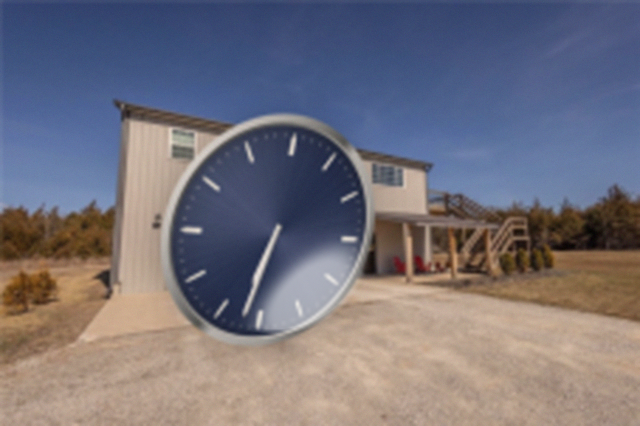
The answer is 6.32
